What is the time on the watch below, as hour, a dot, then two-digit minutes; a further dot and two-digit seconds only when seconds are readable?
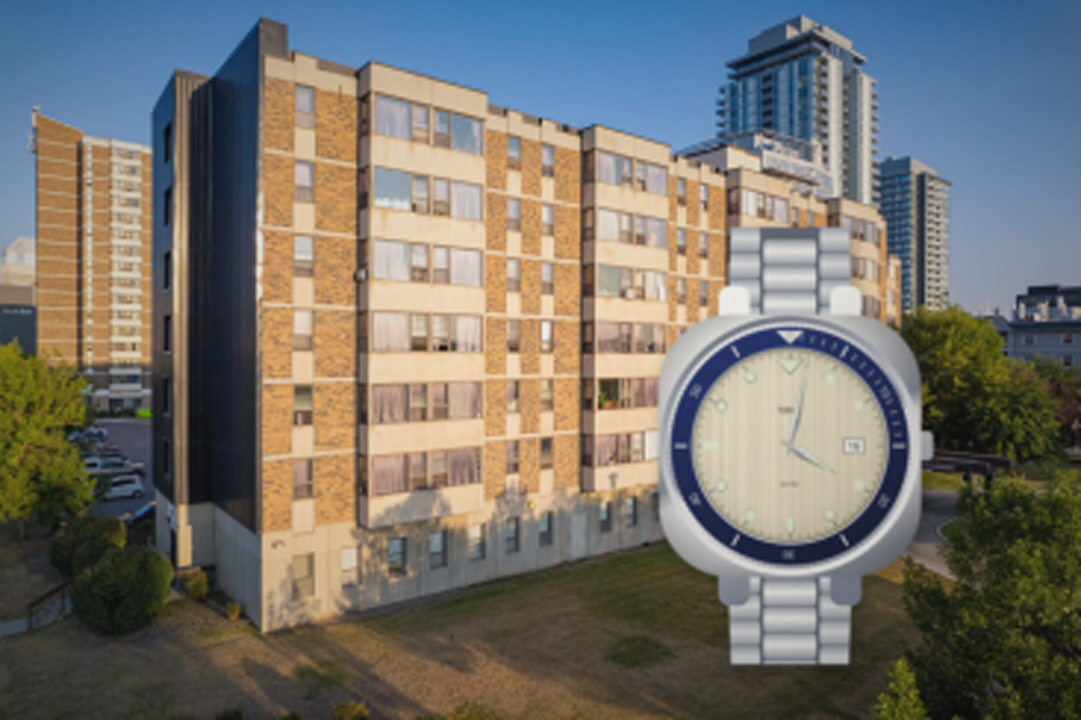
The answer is 4.02
